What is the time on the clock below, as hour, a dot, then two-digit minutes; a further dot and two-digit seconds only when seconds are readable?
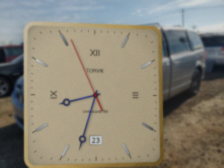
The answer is 8.32.56
